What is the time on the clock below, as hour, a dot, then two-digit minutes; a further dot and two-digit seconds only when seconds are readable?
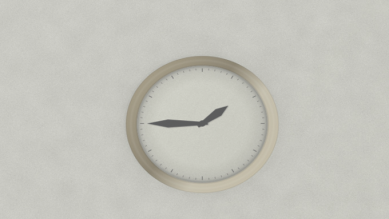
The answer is 1.45
